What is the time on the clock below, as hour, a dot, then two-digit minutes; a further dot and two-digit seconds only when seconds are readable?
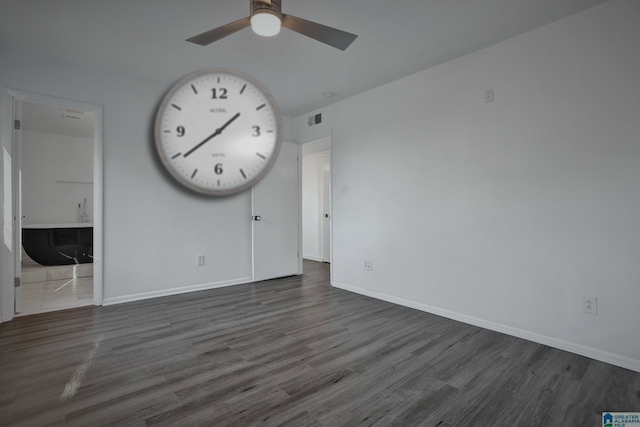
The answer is 1.39
